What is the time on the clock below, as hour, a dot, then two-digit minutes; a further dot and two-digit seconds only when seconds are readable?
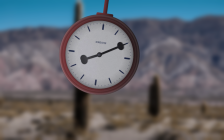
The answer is 8.10
